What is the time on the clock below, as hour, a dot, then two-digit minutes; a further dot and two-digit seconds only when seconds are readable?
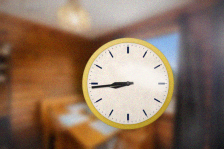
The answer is 8.44
